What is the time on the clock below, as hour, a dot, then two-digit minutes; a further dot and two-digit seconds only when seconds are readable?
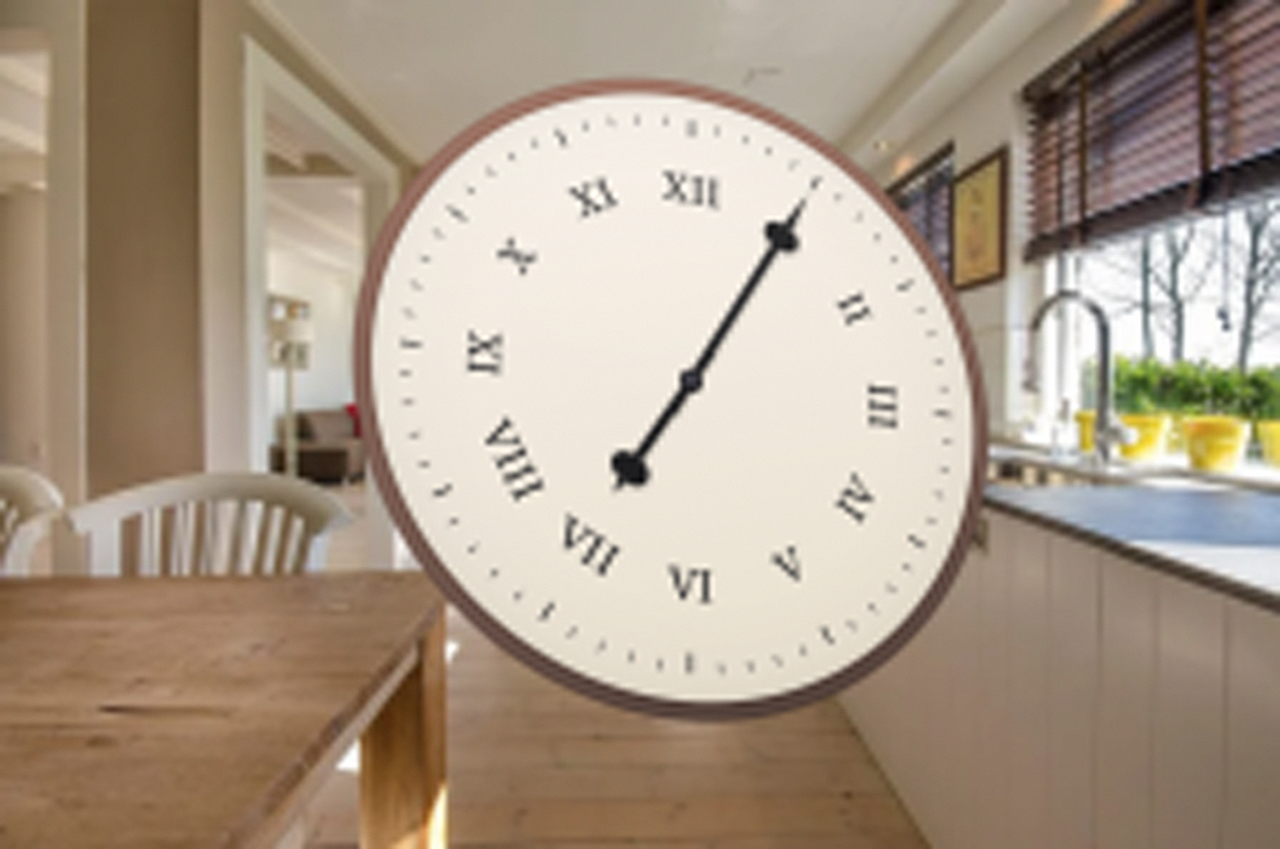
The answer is 7.05
